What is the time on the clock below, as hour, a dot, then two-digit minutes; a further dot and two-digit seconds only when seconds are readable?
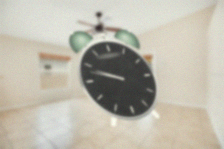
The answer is 9.48
